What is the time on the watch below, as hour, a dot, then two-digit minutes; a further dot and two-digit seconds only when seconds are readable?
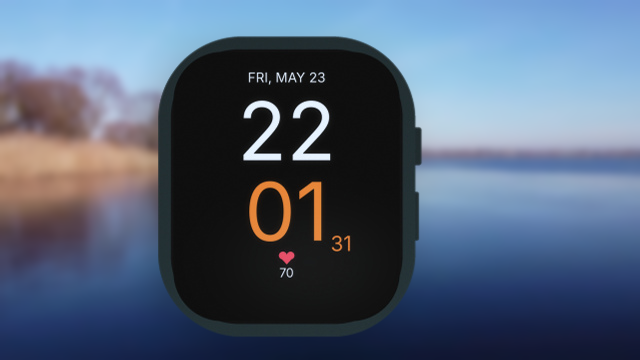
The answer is 22.01.31
